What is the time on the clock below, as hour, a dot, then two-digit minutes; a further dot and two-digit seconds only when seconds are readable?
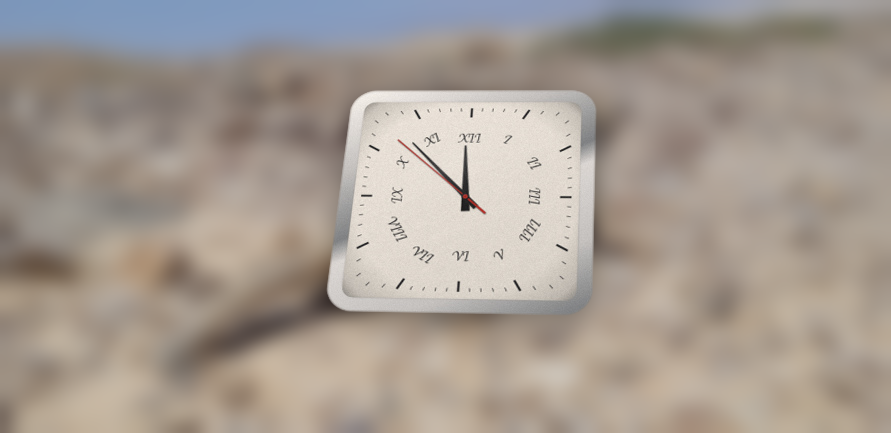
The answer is 11.52.52
